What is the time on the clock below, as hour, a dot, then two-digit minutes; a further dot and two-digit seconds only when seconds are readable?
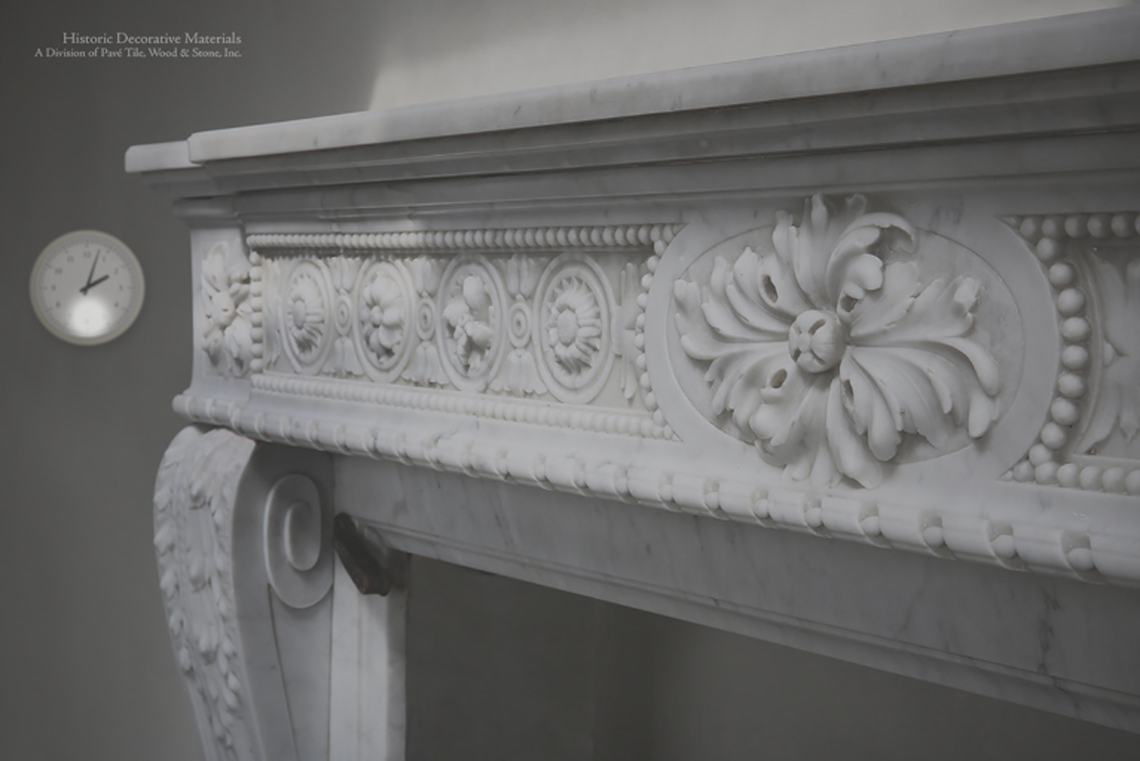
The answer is 2.03
